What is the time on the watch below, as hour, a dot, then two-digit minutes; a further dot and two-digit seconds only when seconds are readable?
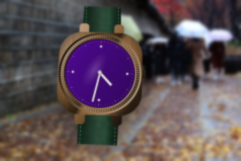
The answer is 4.32
